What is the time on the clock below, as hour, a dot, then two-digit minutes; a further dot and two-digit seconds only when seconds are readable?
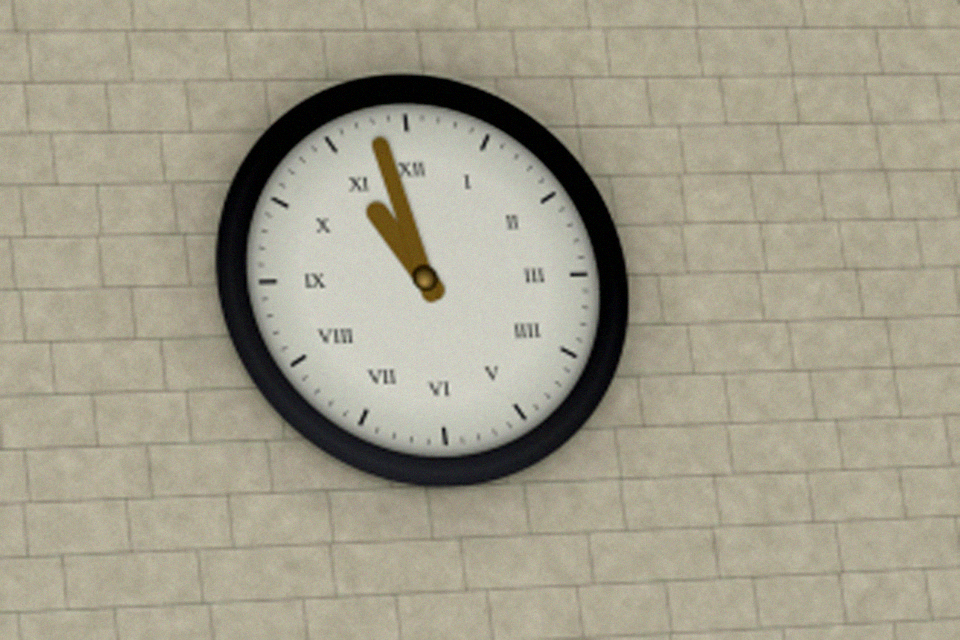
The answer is 10.58
